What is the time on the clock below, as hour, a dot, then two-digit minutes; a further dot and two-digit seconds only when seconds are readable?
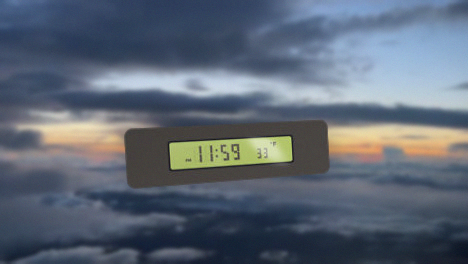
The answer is 11.59
